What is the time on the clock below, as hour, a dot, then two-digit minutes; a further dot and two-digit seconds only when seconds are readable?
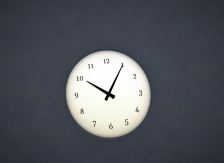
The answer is 10.05
